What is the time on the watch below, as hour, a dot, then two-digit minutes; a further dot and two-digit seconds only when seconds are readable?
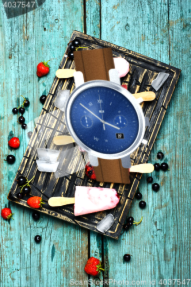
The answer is 3.52
